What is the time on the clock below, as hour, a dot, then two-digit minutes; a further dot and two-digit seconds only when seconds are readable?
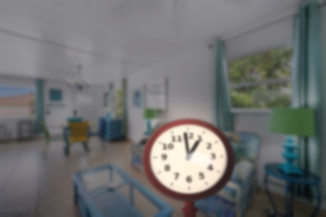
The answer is 12.59
